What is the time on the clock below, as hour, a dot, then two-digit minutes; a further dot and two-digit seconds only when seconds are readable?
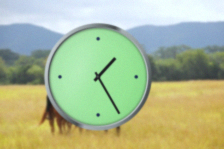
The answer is 1.25
